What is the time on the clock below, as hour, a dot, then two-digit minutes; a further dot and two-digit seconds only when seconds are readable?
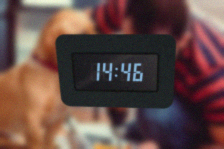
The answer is 14.46
